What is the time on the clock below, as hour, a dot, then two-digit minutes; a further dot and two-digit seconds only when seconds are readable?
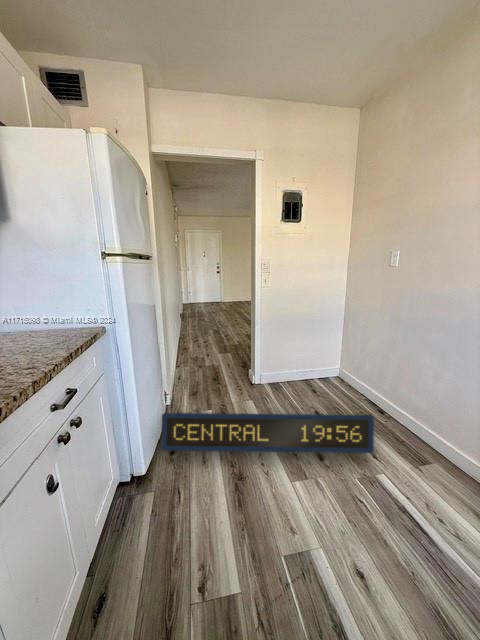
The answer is 19.56
